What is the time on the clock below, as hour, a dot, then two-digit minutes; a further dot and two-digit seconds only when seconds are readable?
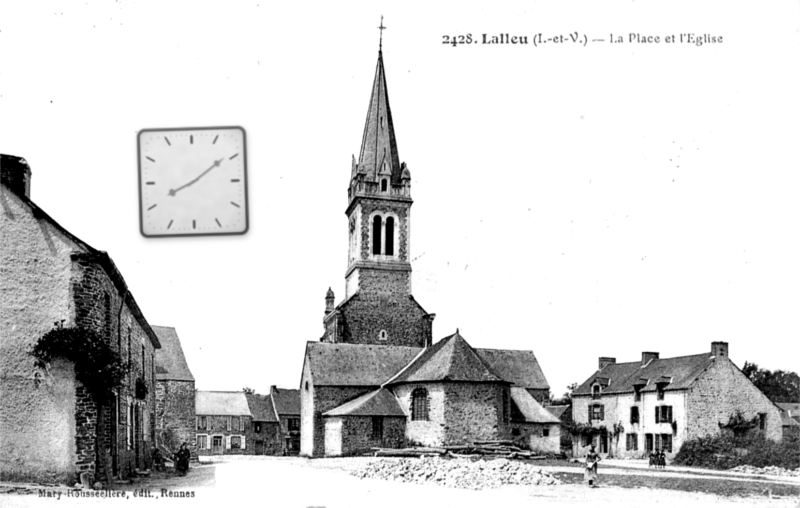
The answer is 8.09
